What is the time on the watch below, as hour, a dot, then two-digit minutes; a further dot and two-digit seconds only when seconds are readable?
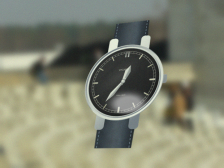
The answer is 12.36
